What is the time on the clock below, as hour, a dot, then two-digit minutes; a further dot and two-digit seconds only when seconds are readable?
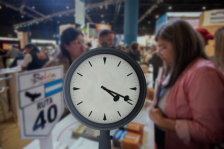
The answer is 4.19
